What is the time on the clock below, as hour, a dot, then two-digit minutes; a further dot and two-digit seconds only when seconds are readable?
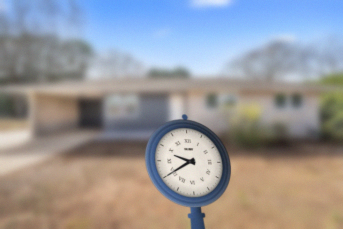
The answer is 9.40
